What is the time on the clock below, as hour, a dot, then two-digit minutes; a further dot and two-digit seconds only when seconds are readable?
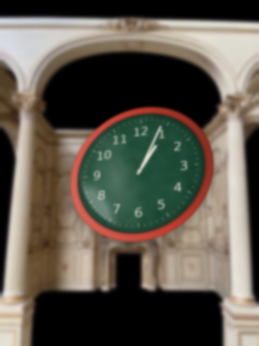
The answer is 1.04
